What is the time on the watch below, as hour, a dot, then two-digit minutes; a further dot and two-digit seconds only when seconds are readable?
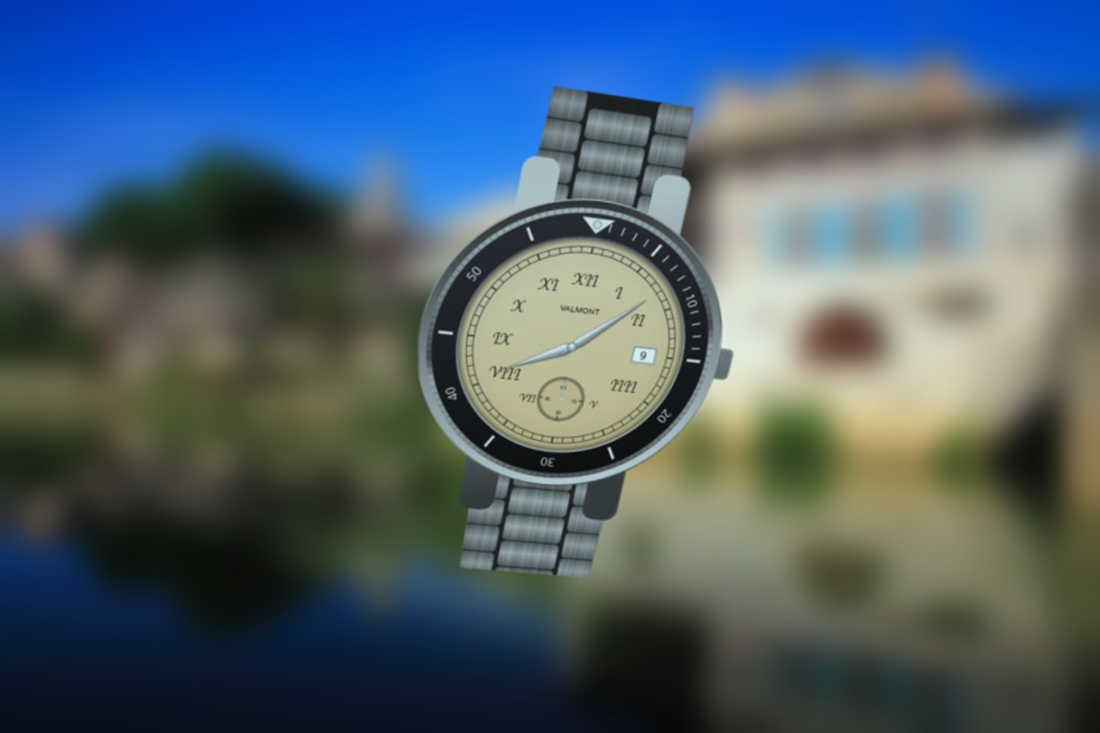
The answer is 8.08
